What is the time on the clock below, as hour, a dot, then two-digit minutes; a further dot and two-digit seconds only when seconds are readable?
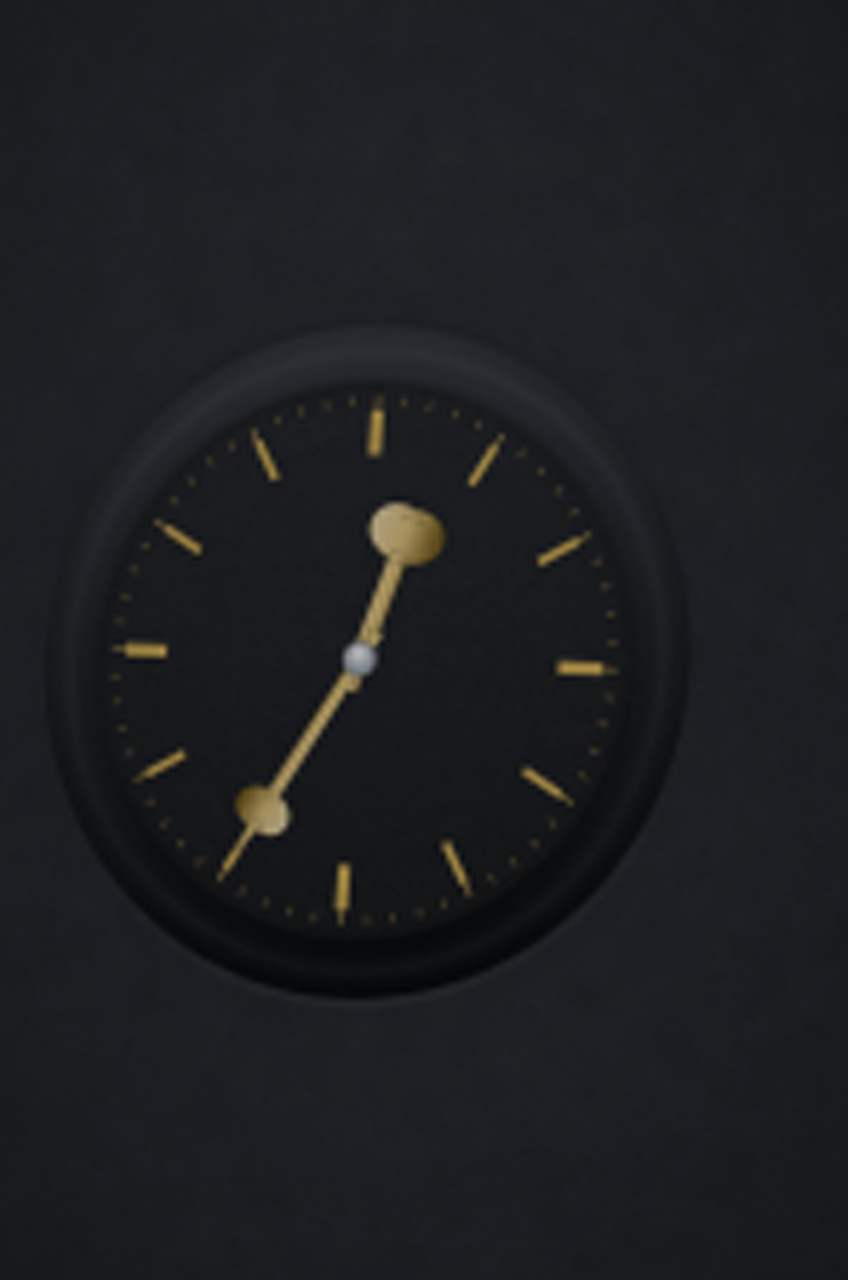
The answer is 12.35
